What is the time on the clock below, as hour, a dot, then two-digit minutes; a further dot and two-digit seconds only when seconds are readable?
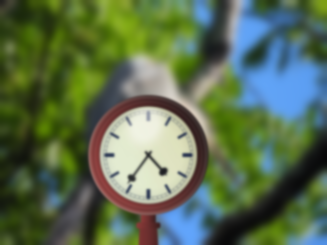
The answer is 4.36
